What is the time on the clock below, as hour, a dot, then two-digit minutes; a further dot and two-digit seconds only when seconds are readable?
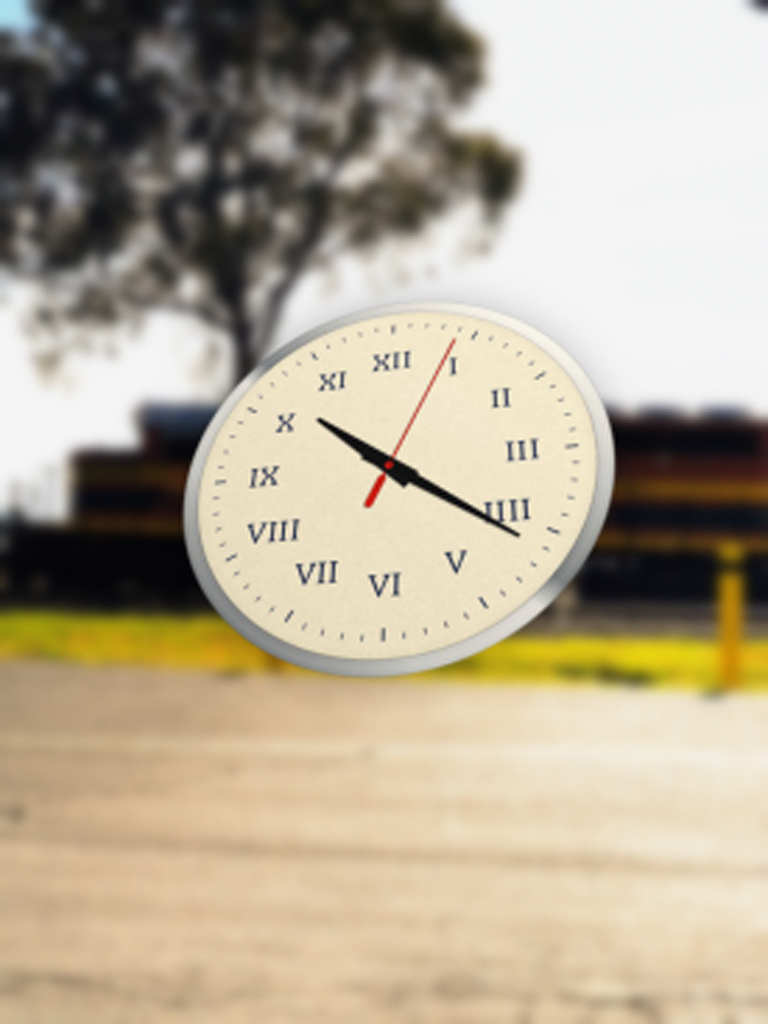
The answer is 10.21.04
